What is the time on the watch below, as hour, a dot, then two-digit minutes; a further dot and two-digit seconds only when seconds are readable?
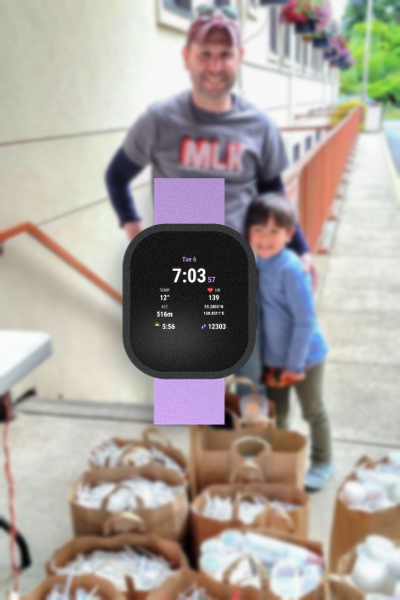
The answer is 7.03.57
